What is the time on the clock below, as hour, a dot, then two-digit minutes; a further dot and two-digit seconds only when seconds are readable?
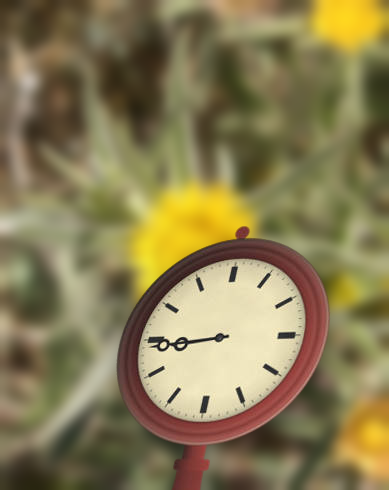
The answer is 8.44
